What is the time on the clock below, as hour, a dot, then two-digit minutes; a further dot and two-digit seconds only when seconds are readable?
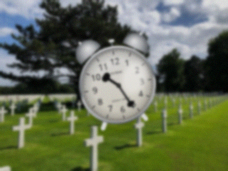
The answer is 10.26
